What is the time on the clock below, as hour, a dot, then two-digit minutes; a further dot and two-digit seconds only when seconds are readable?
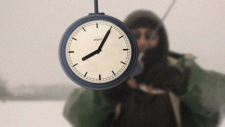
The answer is 8.05
